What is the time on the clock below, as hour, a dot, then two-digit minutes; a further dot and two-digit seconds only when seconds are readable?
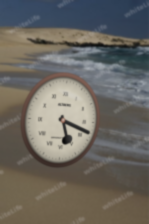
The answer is 5.18
